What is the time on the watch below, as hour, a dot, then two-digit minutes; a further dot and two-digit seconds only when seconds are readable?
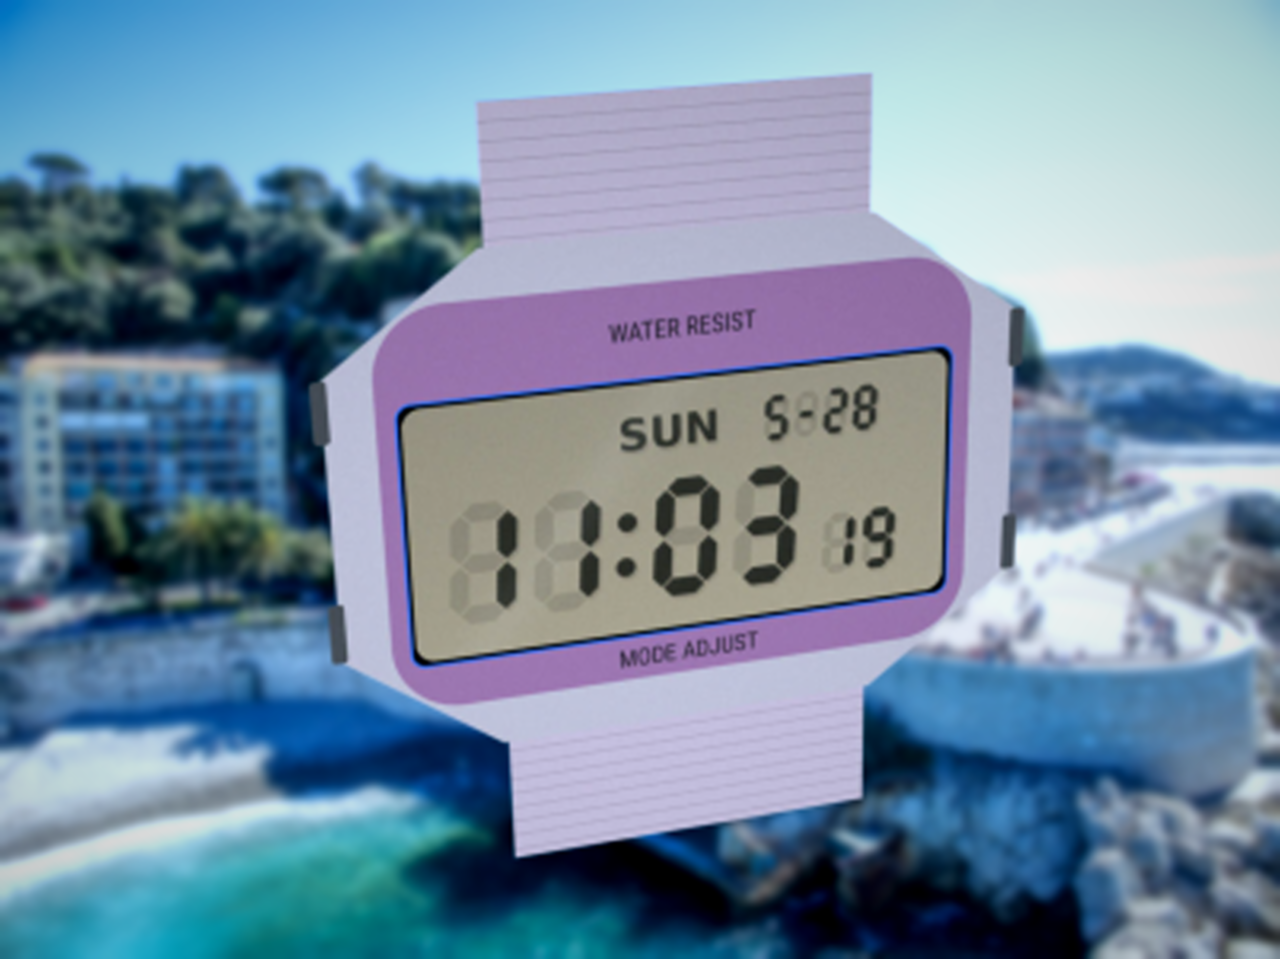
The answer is 11.03.19
